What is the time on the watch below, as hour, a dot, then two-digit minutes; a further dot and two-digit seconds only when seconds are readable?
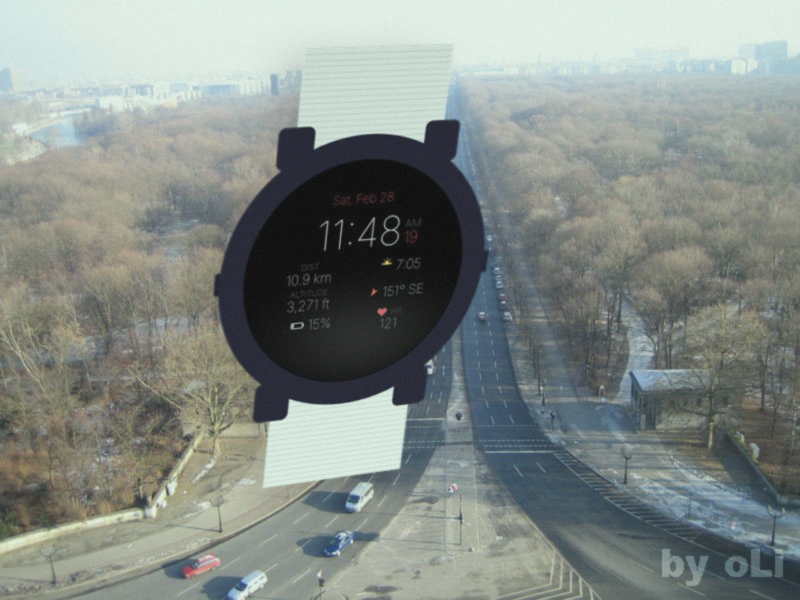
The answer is 11.48.19
